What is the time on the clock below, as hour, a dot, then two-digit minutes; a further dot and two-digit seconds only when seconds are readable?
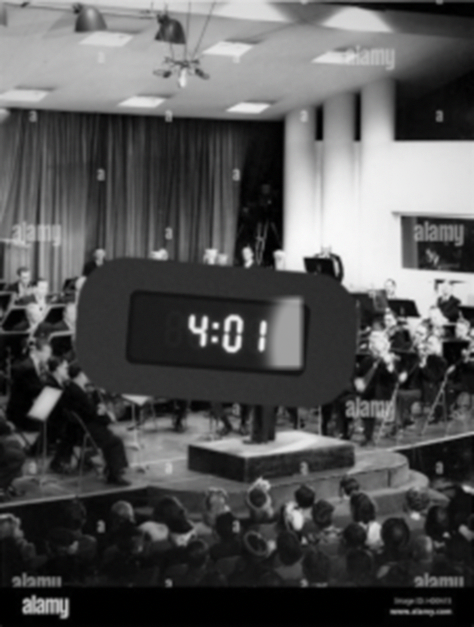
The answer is 4.01
